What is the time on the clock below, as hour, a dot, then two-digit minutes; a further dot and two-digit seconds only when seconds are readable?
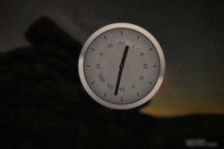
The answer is 12.32
